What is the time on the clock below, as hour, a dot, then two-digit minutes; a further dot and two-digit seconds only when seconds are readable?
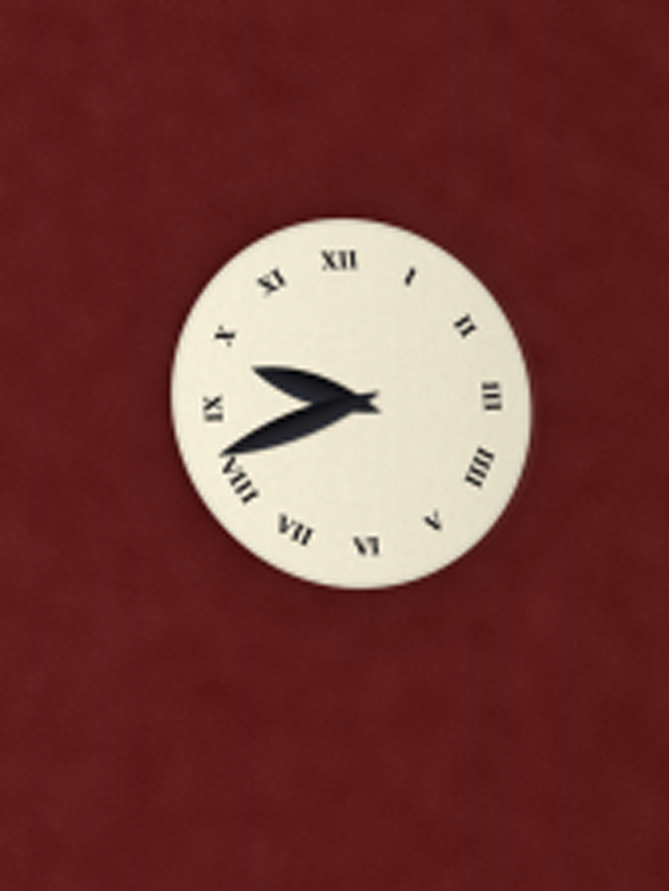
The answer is 9.42
